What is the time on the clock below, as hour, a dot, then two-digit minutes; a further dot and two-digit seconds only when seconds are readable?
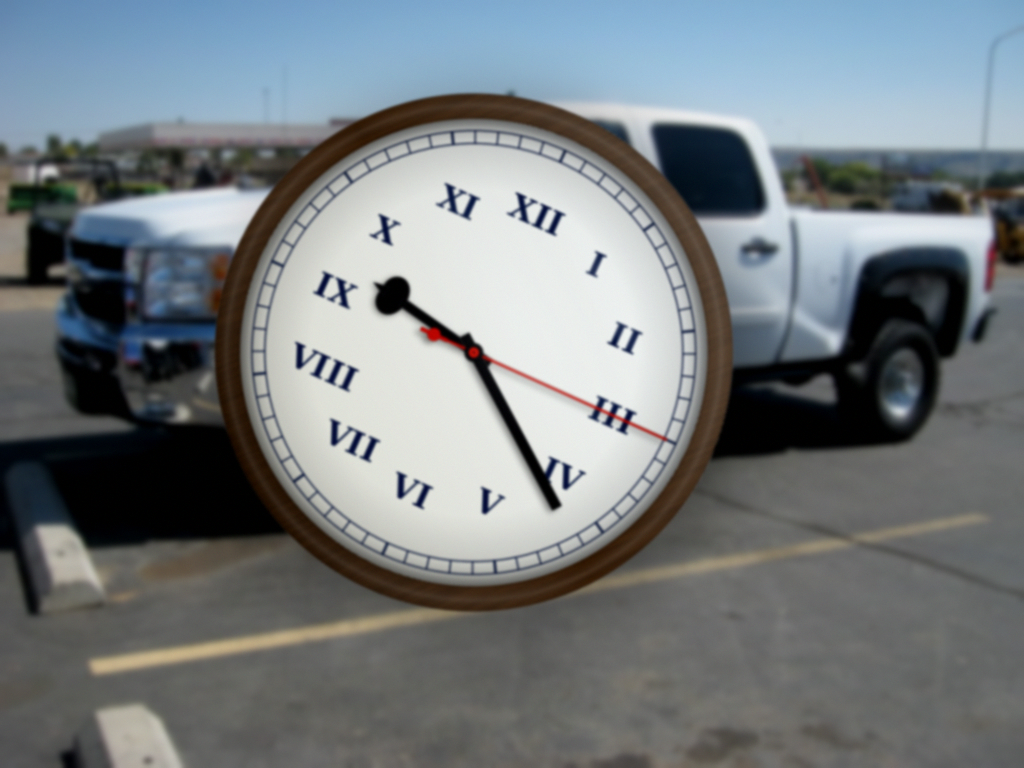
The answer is 9.21.15
